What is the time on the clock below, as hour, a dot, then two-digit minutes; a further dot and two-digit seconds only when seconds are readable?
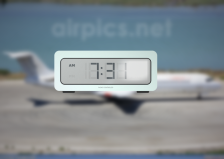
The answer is 7.31
